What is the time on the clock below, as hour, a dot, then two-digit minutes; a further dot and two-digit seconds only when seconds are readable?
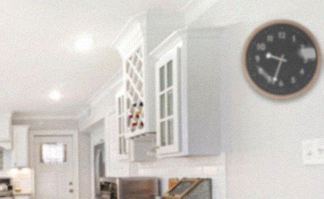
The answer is 9.33
